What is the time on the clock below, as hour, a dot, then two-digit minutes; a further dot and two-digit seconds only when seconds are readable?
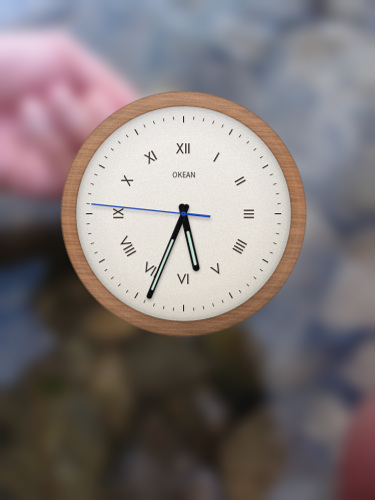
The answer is 5.33.46
